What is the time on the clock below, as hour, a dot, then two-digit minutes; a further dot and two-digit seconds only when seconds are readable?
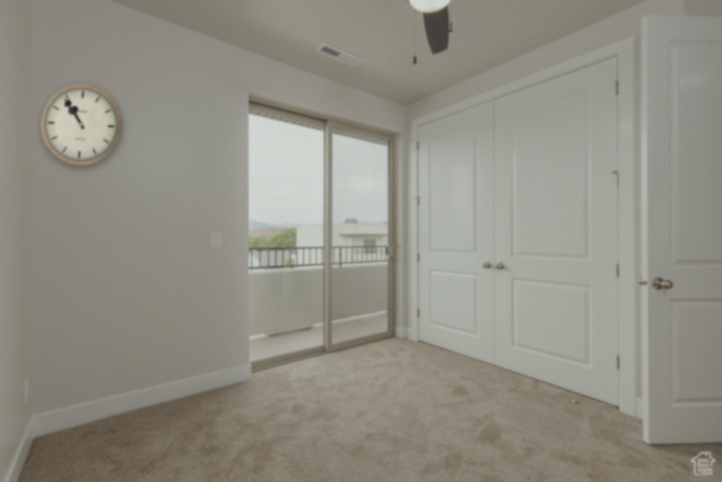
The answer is 10.54
